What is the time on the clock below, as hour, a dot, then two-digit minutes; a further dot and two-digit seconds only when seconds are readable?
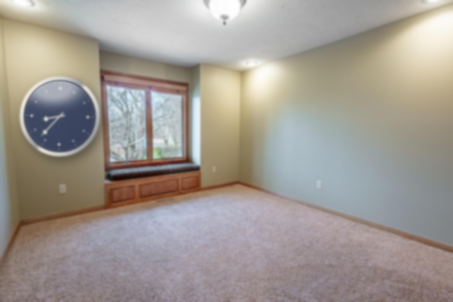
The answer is 8.37
